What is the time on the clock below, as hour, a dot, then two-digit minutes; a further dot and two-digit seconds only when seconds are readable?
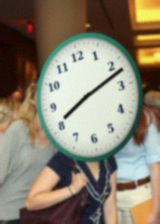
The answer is 8.12
